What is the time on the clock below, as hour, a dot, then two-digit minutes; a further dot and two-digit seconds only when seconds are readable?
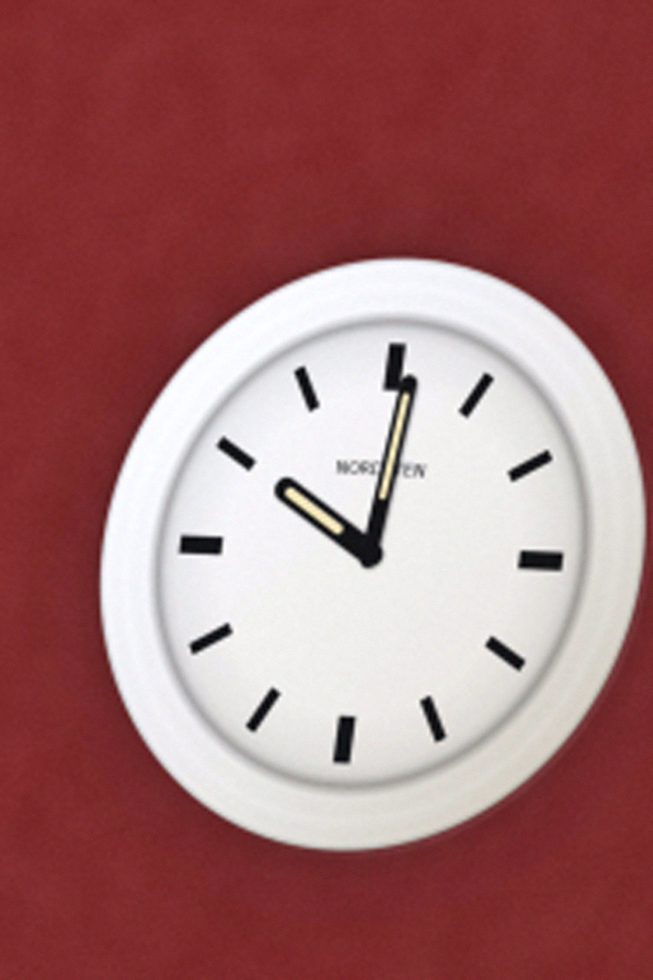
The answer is 10.01
